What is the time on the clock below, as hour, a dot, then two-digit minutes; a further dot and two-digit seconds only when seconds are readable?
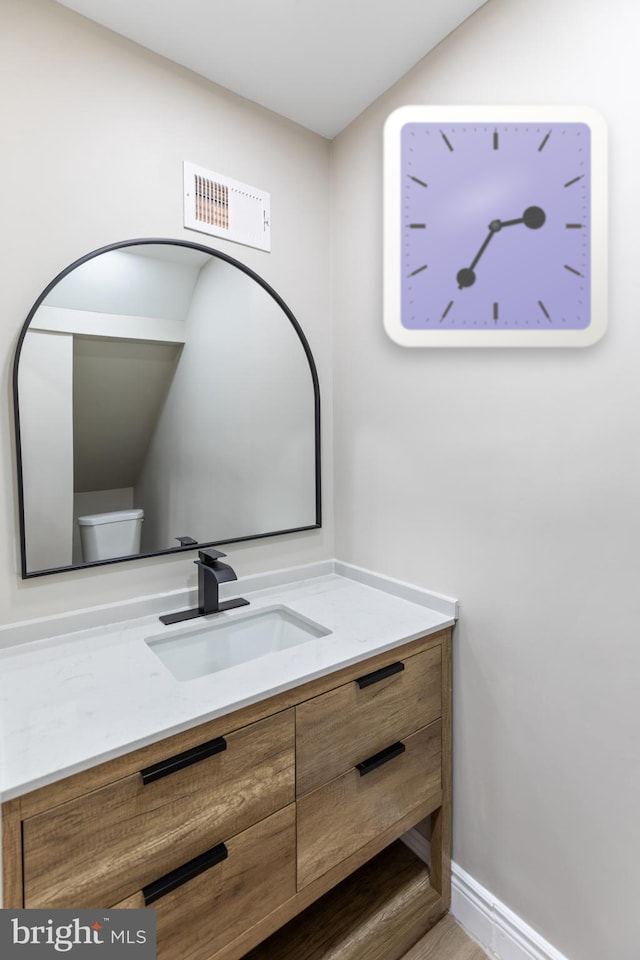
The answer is 2.35
